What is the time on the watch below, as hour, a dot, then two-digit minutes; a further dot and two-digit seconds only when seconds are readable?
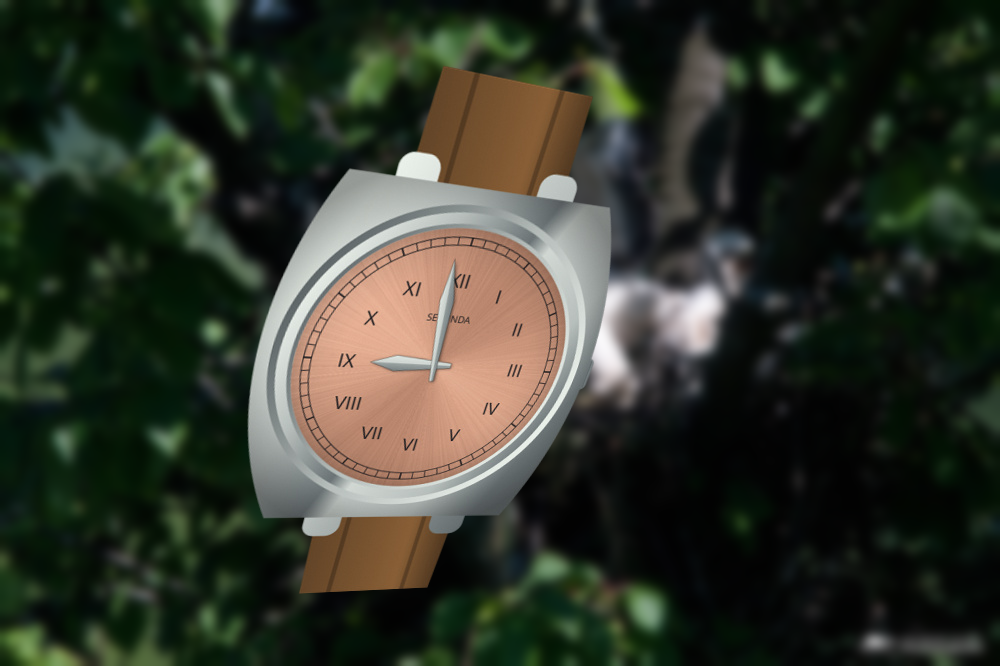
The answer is 8.59
